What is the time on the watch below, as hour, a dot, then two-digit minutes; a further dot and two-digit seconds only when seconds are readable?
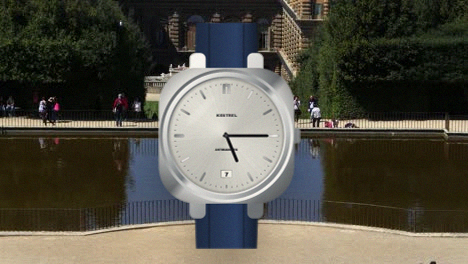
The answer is 5.15
